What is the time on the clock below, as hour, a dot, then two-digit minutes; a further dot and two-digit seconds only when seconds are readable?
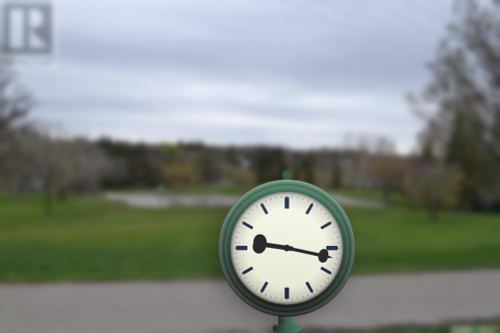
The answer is 9.17
